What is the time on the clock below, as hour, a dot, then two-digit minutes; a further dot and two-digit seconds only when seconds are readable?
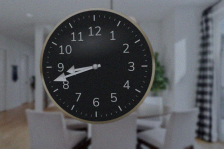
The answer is 8.42
